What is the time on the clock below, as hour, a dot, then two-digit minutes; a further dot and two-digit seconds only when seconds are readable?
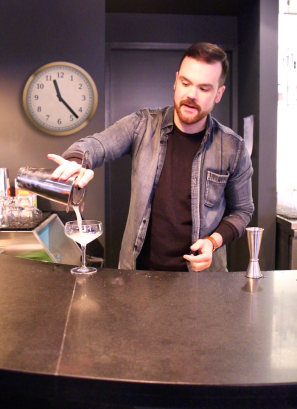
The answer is 11.23
